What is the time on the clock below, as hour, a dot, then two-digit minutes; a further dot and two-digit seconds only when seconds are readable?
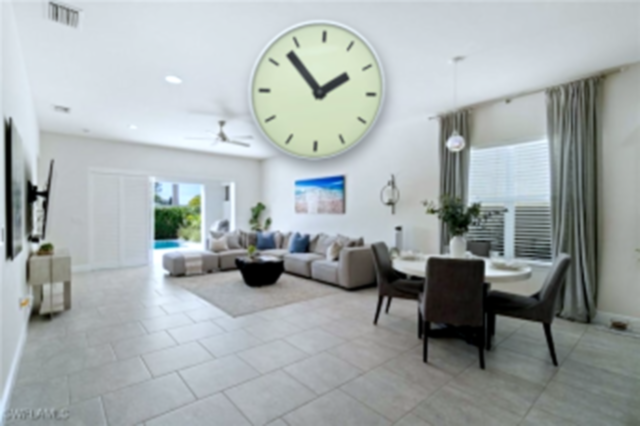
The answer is 1.53
